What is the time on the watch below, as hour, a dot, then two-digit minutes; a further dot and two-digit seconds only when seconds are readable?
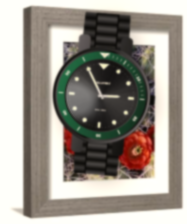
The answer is 2.55
